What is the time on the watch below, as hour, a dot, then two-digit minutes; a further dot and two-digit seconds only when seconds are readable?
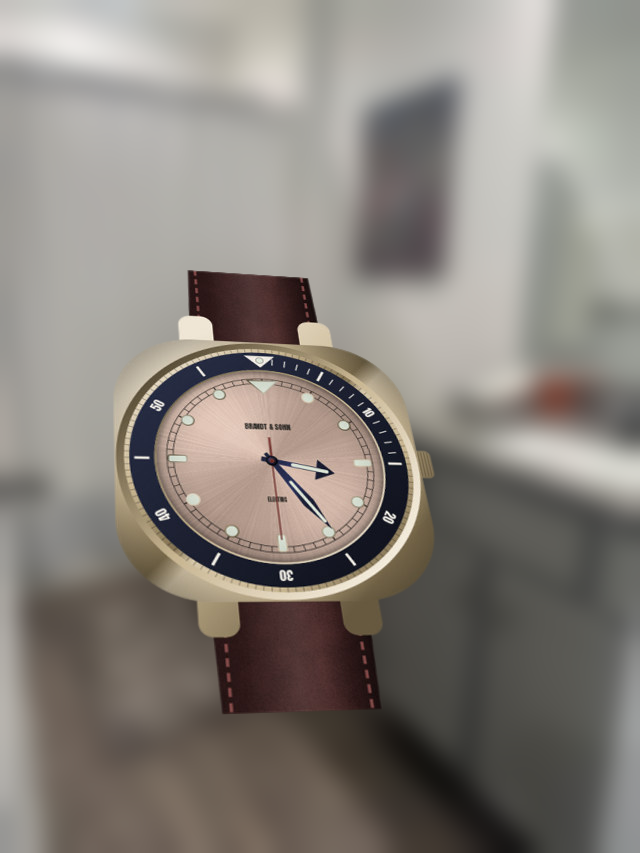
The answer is 3.24.30
